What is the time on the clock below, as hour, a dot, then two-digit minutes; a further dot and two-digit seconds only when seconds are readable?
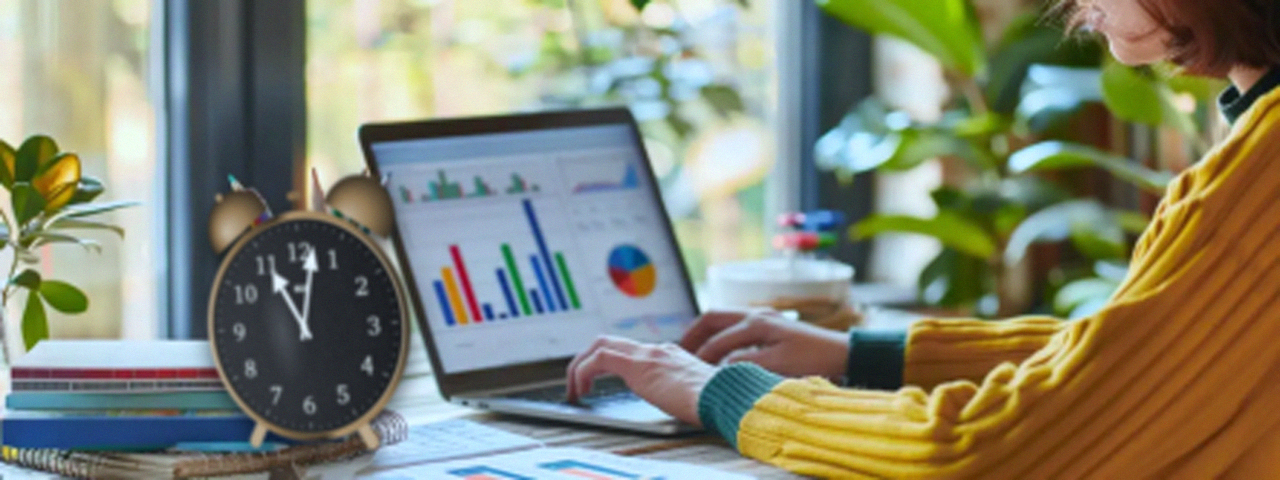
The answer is 11.02
